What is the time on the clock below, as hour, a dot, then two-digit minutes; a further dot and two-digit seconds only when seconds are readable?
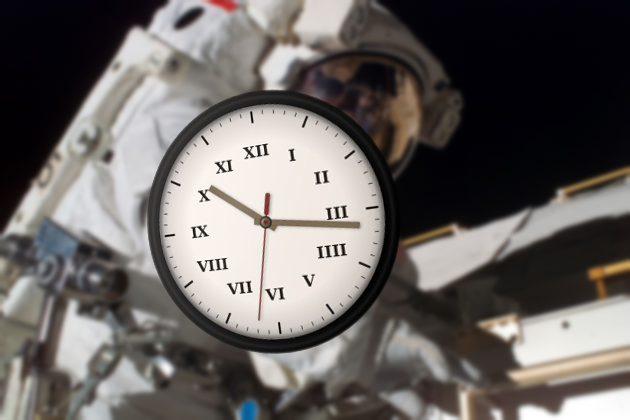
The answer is 10.16.32
